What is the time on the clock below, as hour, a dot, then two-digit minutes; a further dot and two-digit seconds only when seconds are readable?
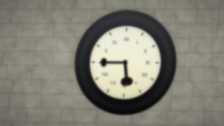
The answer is 5.45
